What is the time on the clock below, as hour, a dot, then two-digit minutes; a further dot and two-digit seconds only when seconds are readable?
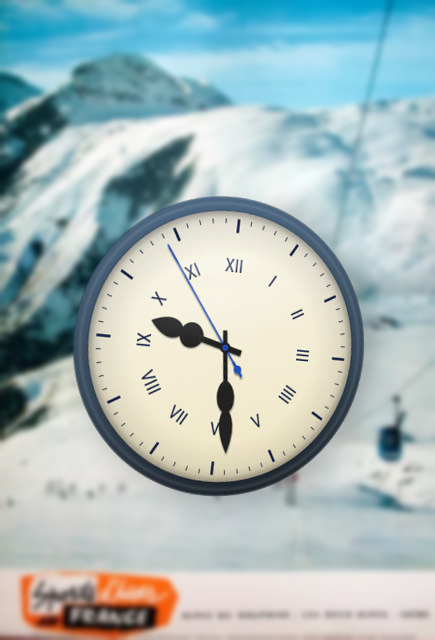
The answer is 9.28.54
